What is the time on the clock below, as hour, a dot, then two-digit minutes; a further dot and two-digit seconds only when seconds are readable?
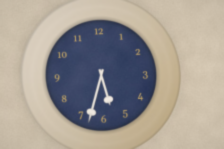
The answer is 5.33
